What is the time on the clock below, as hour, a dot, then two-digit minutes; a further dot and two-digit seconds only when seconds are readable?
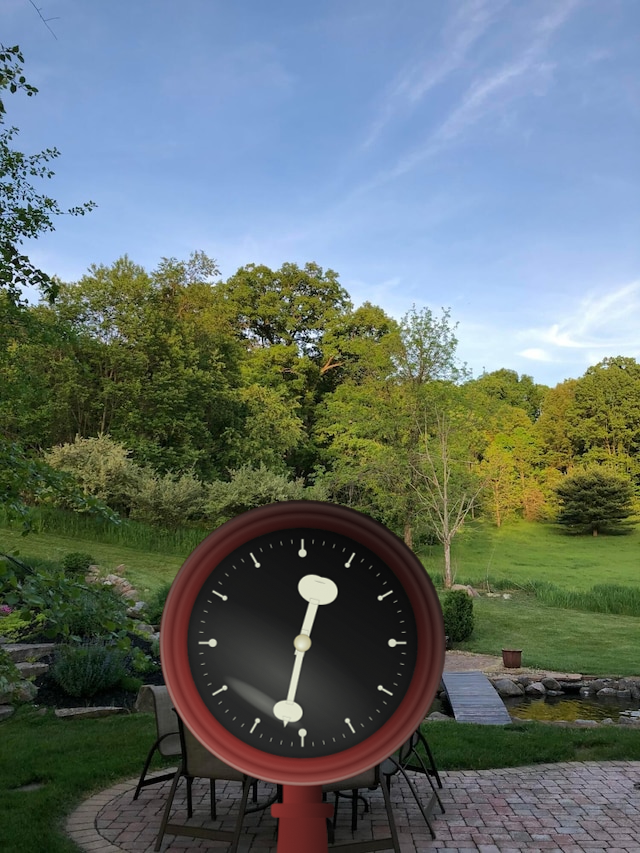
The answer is 12.32
